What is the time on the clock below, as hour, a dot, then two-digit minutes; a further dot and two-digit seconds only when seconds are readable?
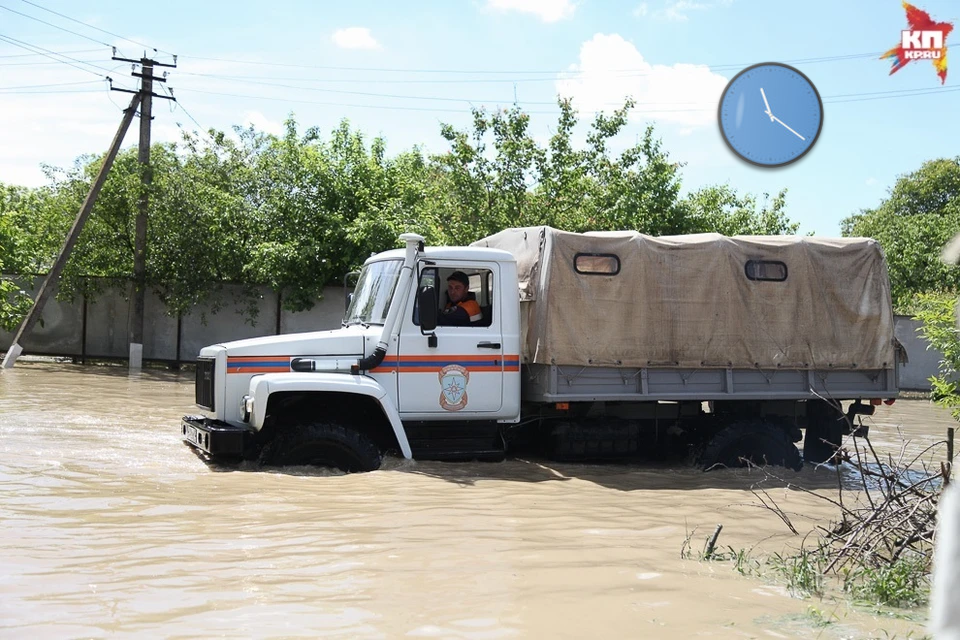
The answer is 11.21
